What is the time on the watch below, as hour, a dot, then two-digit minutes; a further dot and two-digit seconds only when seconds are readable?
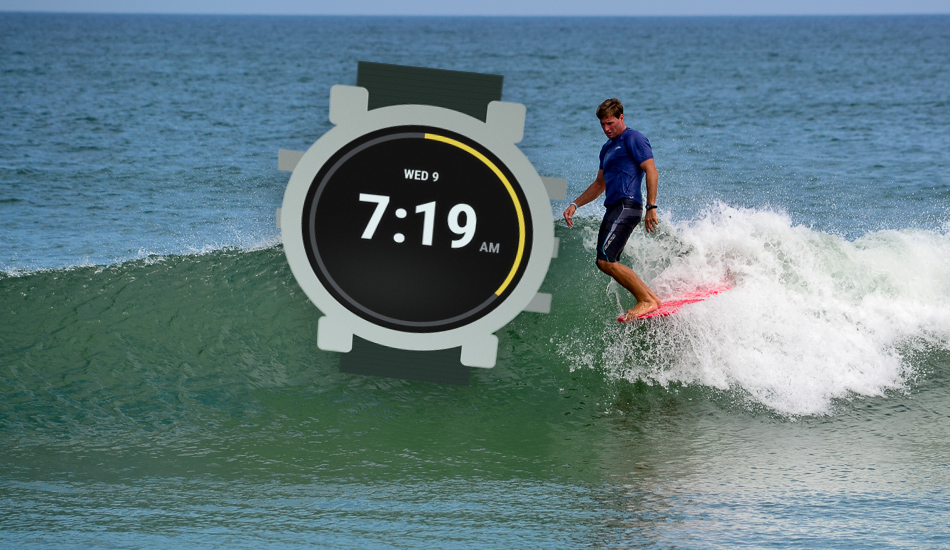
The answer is 7.19
